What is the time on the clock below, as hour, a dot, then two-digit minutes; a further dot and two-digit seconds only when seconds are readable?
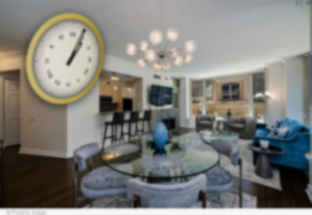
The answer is 1.04
